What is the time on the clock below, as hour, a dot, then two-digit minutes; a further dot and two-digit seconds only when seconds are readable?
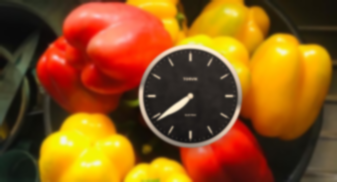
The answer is 7.39
